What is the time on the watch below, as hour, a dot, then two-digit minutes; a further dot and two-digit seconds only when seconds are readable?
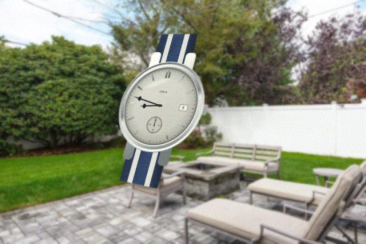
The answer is 8.47
